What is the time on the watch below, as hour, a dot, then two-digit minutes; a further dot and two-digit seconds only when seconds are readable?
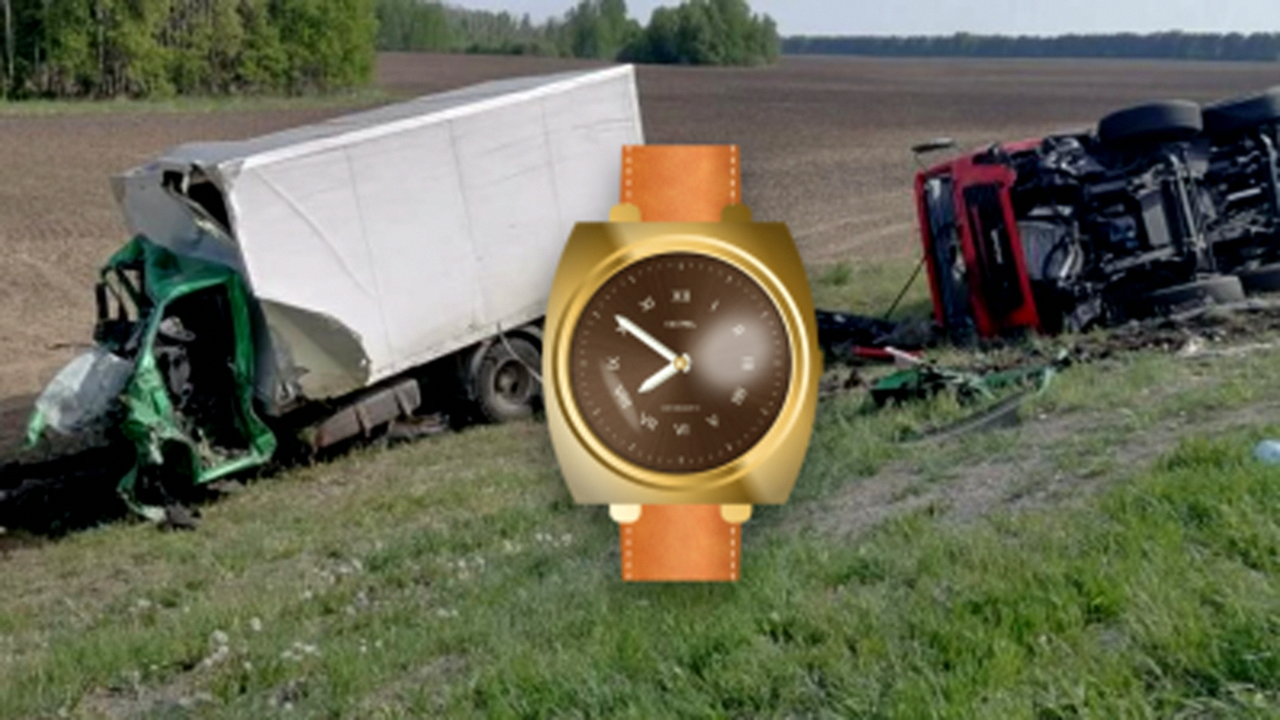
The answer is 7.51
